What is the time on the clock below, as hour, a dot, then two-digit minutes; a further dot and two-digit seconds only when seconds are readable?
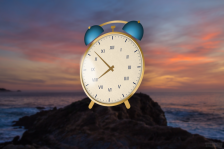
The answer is 7.52
